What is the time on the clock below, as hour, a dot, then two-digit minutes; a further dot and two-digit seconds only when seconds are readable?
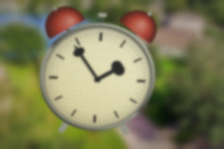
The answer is 1.54
